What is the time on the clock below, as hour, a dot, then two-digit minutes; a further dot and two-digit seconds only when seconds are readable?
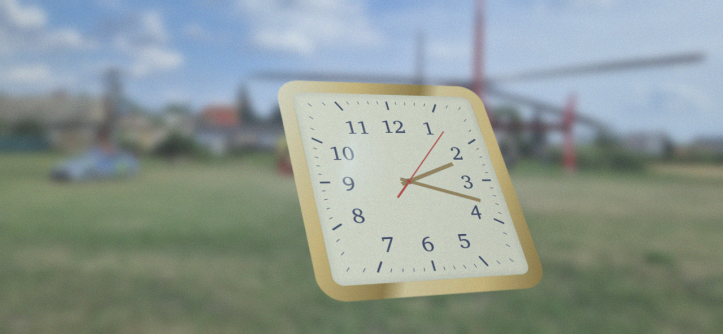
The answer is 2.18.07
